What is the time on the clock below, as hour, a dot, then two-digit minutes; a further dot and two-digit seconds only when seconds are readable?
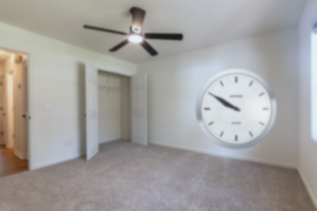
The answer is 9.50
